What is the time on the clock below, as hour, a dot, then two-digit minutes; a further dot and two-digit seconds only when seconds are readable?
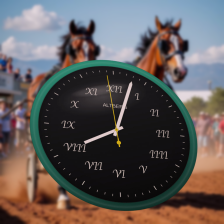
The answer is 8.02.59
